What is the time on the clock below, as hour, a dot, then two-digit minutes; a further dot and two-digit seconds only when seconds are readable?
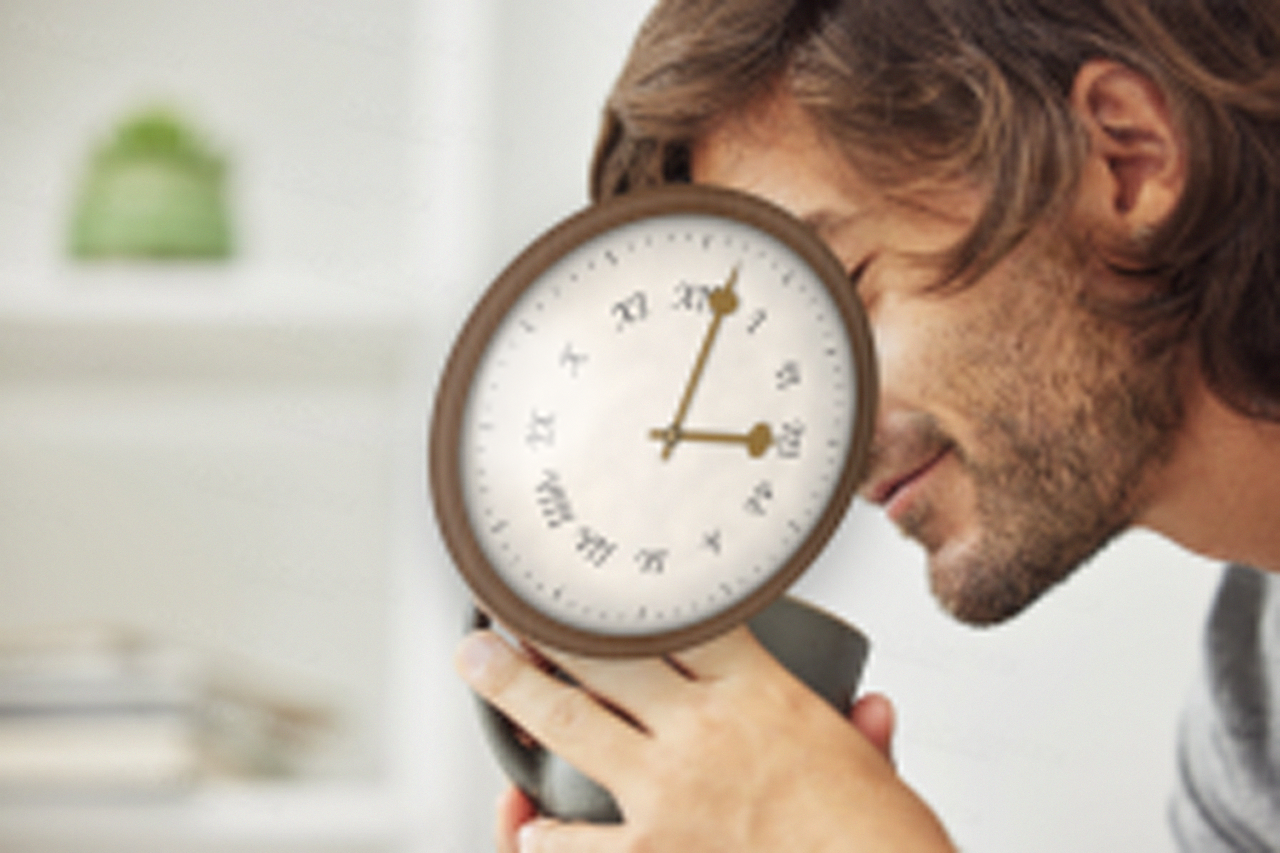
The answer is 3.02
